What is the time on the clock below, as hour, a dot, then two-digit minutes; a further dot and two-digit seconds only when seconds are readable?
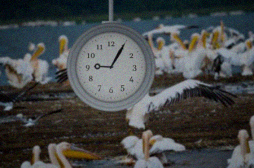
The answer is 9.05
